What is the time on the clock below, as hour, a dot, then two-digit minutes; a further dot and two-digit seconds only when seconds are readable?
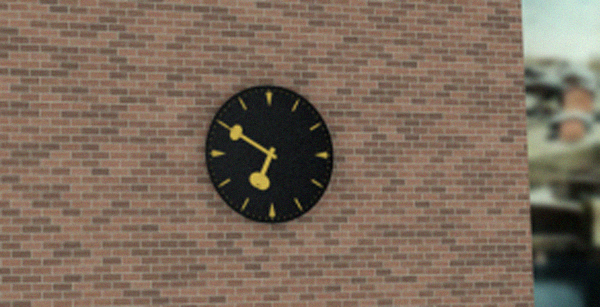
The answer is 6.50
